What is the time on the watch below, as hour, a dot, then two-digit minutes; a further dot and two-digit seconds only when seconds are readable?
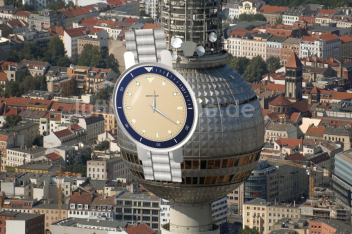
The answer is 12.21
